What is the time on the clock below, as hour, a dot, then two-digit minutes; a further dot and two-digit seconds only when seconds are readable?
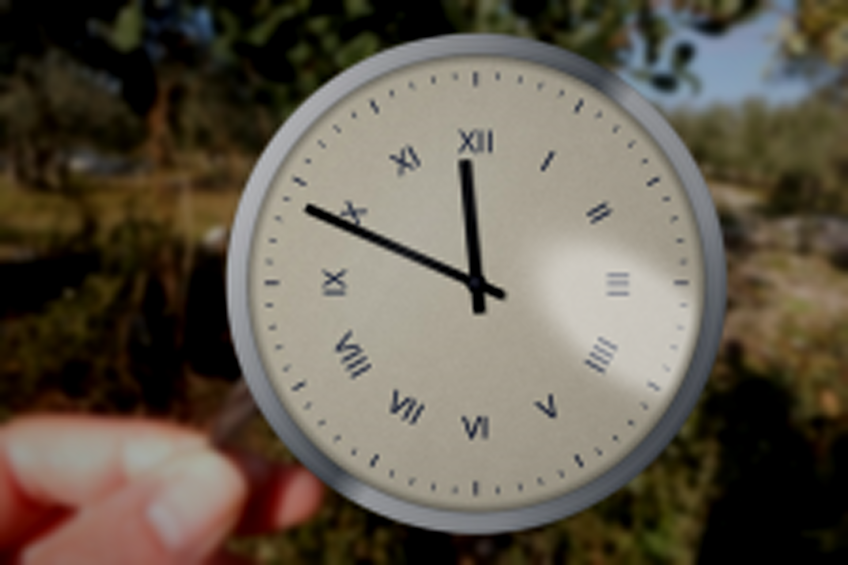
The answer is 11.49
